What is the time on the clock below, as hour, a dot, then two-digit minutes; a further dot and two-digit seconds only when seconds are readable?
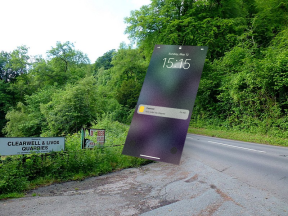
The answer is 15.15
